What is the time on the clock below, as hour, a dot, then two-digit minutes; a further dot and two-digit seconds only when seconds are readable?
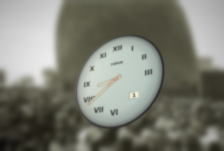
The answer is 8.39
